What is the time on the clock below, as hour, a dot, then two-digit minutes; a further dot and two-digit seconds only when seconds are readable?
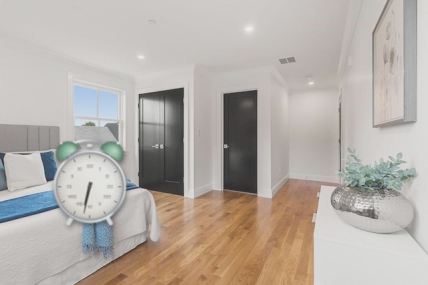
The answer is 6.32
